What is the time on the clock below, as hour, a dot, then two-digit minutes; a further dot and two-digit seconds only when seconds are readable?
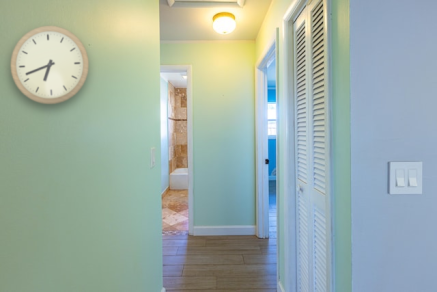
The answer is 6.42
